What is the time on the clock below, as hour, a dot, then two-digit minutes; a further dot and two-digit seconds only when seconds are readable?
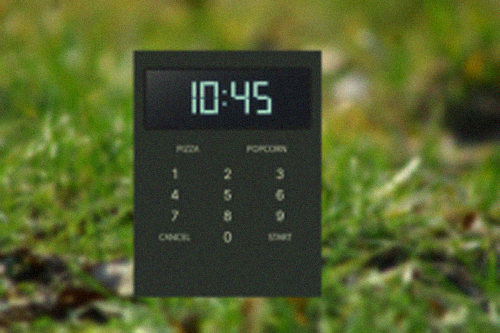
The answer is 10.45
